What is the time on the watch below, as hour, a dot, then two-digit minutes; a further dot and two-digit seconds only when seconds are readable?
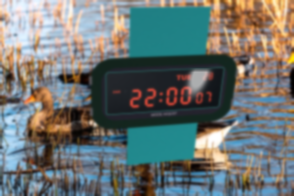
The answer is 22.00.07
